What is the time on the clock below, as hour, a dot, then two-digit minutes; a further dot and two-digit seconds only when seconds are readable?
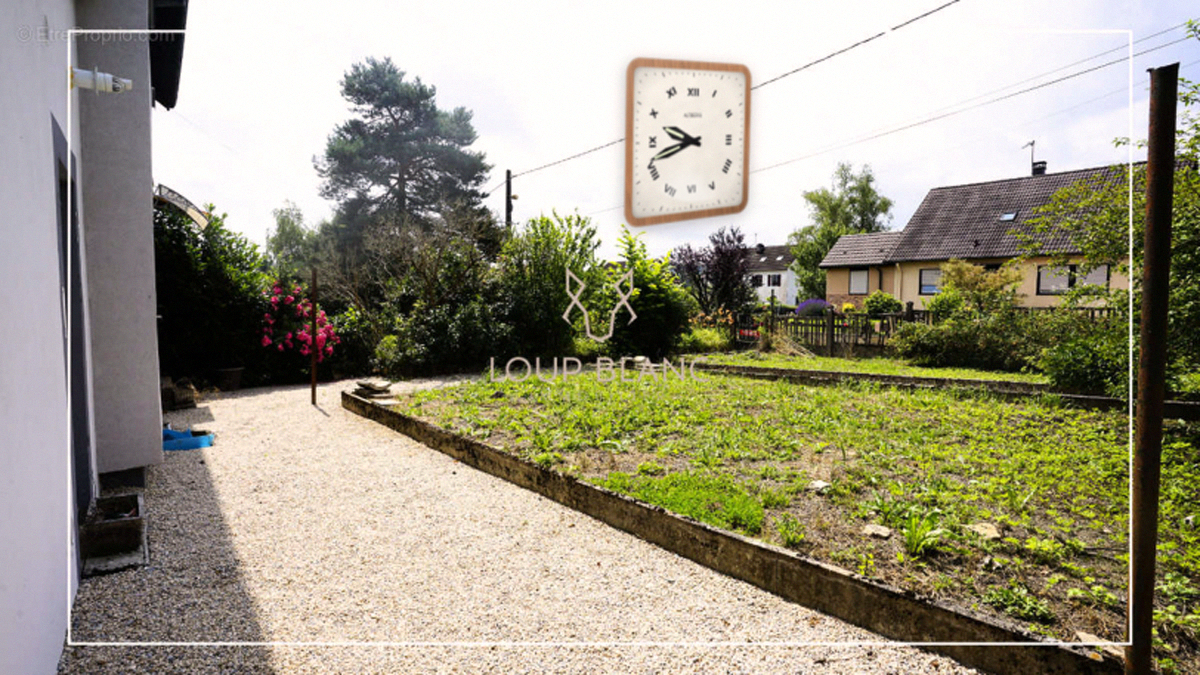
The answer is 9.42
